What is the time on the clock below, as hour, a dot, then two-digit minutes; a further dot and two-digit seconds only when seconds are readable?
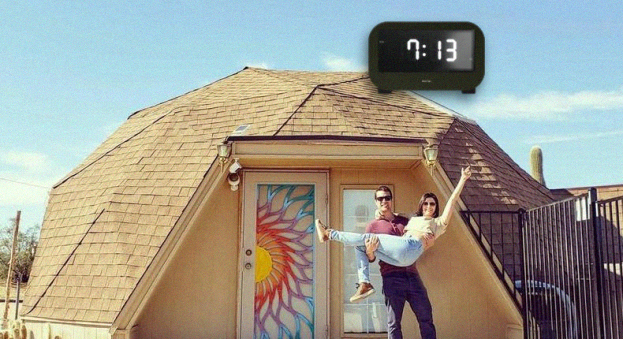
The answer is 7.13
